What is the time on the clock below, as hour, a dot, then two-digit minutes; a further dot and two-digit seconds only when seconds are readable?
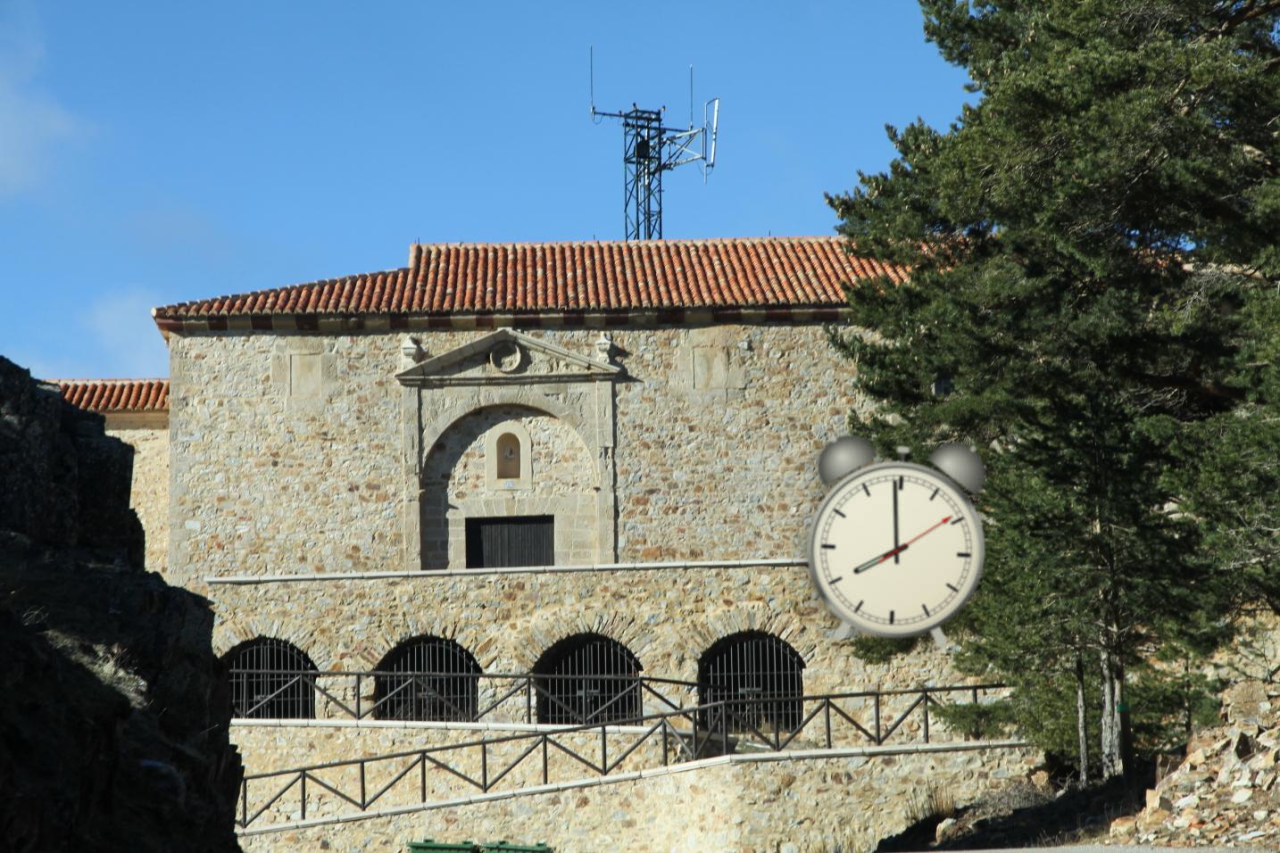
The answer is 7.59.09
